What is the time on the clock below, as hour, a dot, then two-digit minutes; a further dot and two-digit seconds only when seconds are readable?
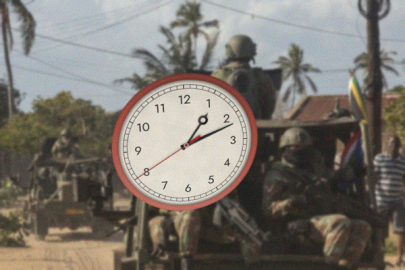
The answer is 1.11.40
